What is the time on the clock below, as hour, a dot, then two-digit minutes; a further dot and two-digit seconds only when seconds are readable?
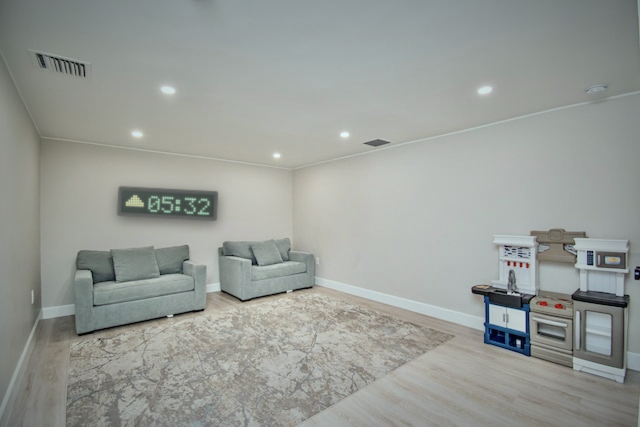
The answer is 5.32
